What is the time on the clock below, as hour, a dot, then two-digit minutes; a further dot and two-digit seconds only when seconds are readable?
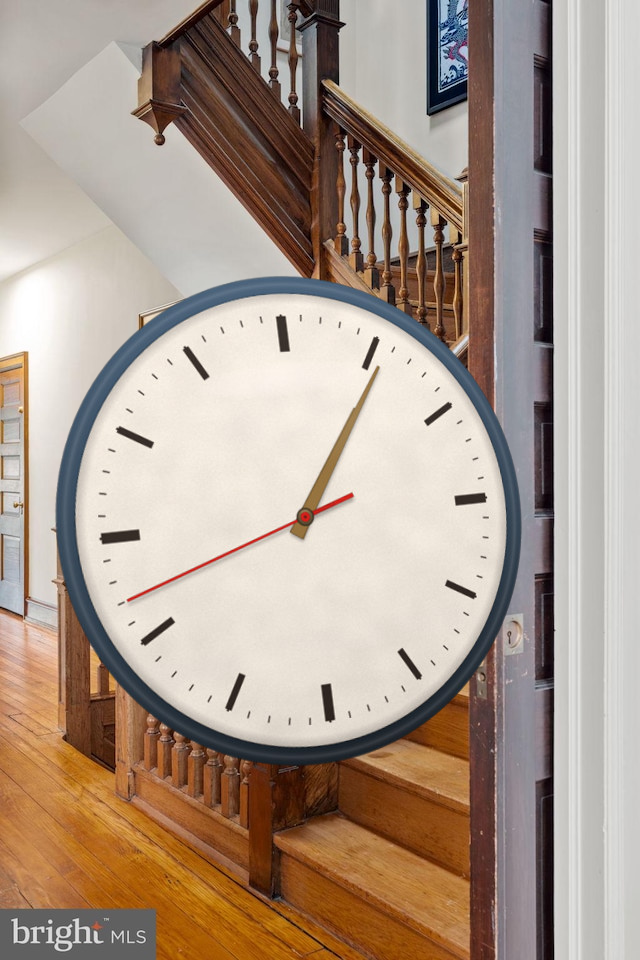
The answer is 1.05.42
